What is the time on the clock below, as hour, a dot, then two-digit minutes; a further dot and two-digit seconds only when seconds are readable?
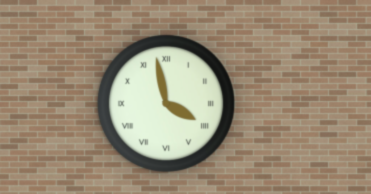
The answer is 3.58
